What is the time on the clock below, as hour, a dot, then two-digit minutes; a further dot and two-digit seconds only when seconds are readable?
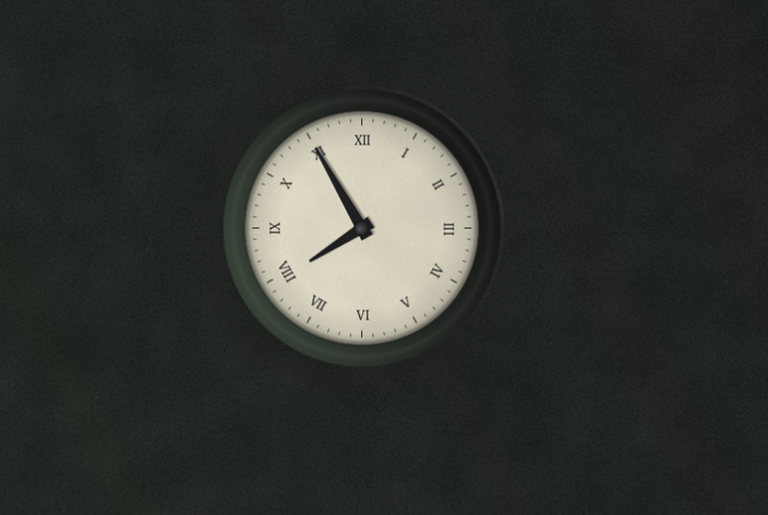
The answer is 7.55
